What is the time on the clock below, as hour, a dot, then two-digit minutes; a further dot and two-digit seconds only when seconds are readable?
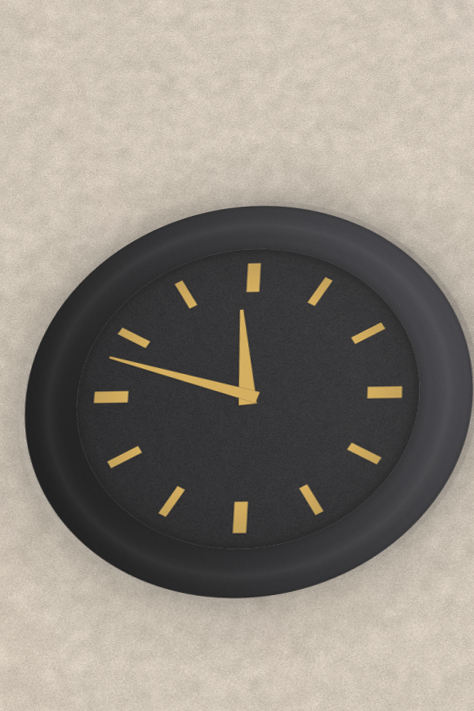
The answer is 11.48
